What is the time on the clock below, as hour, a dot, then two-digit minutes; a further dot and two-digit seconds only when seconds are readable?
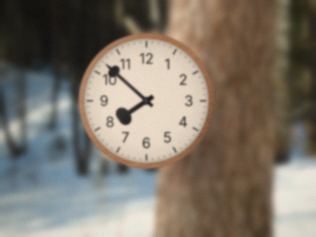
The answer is 7.52
